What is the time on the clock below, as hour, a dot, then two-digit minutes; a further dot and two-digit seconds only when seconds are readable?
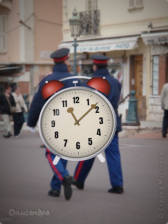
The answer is 11.08
